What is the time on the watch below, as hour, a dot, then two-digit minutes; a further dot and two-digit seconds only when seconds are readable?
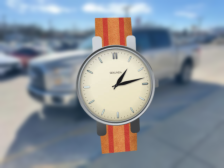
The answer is 1.13
